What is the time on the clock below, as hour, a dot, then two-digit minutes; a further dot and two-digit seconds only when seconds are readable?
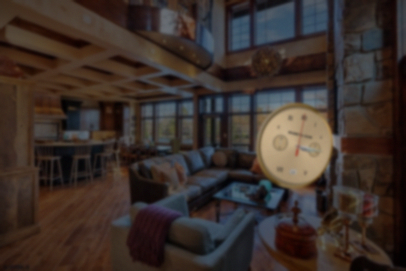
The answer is 3.15
